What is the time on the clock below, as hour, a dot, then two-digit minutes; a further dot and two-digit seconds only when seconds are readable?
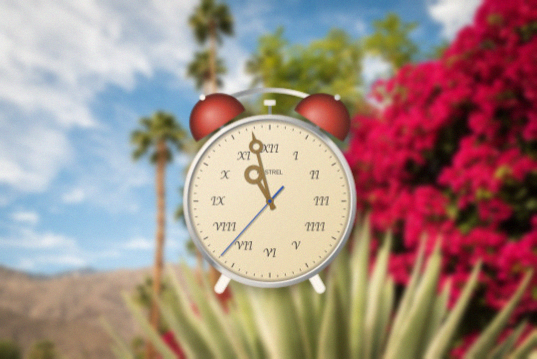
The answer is 10.57.37
